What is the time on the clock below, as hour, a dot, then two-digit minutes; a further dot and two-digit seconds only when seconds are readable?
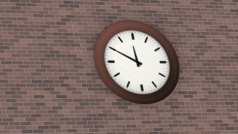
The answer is 11.50
